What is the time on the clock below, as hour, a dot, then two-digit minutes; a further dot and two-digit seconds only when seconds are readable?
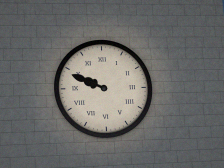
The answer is 9.49
